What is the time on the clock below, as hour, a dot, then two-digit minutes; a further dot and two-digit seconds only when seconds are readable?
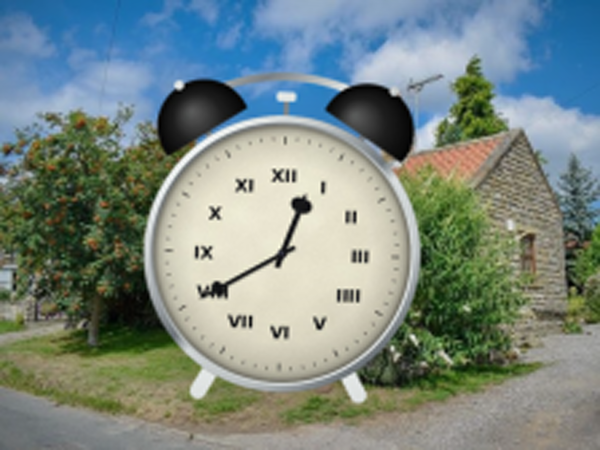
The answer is 12.40
